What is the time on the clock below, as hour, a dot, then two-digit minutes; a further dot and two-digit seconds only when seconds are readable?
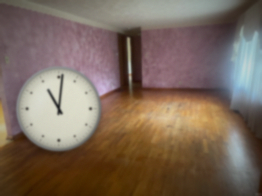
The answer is 11.01
